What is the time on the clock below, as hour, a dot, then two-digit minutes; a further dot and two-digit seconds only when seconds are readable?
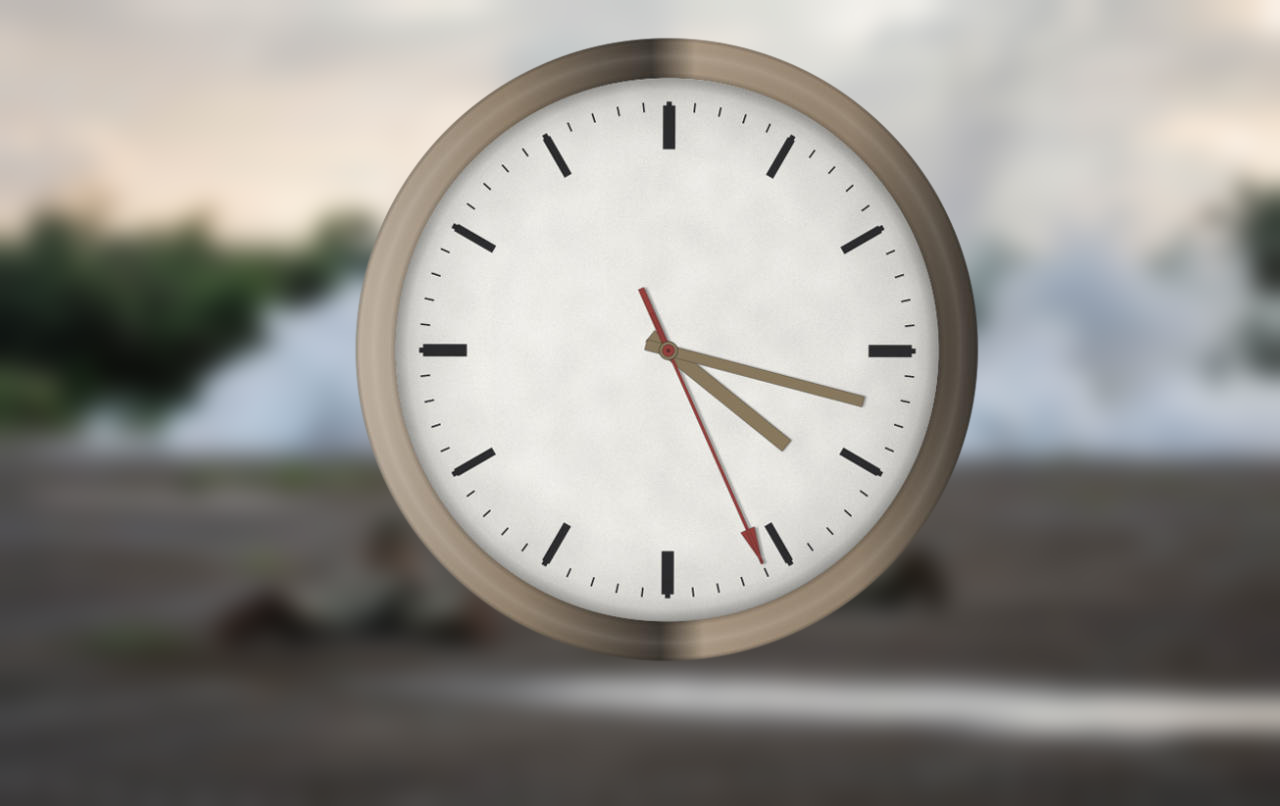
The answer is 4.17.26
